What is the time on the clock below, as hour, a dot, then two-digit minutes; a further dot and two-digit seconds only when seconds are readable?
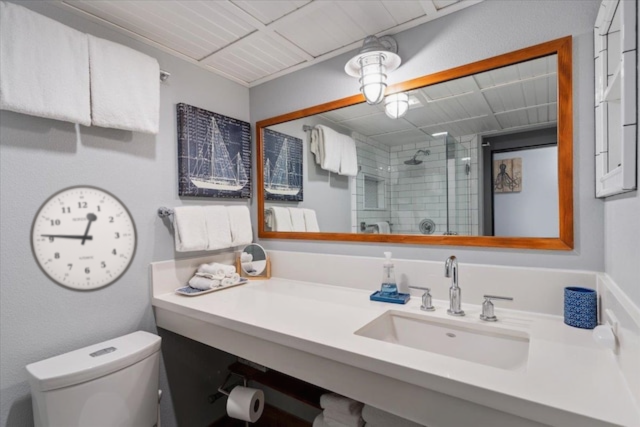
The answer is 12.46
